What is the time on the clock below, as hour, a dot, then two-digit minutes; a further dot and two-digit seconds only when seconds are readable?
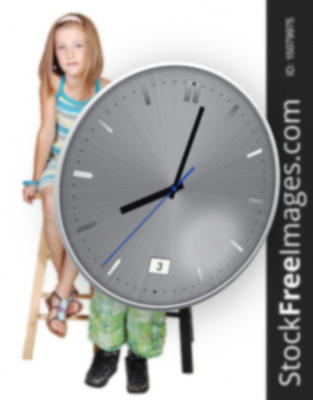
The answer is 8.01.36
